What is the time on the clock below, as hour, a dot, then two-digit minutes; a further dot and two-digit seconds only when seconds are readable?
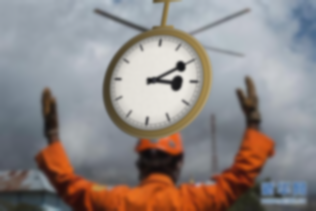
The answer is 3.10
